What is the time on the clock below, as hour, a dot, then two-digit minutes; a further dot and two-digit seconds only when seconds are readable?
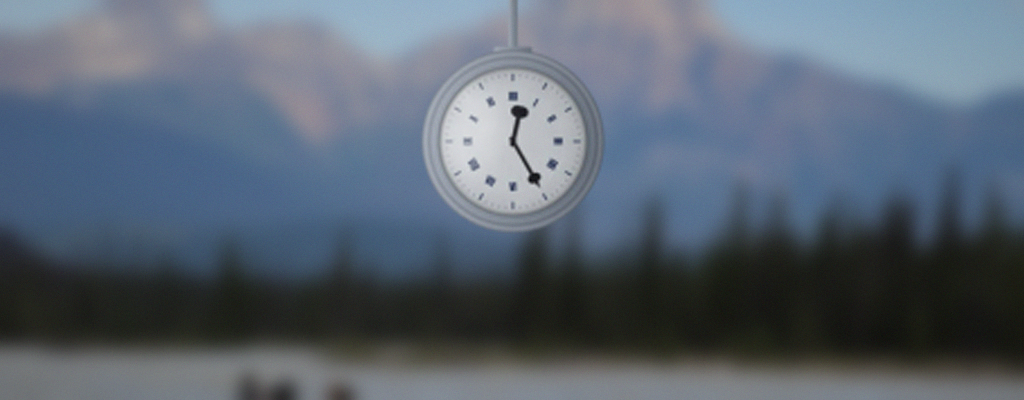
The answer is 12.25
